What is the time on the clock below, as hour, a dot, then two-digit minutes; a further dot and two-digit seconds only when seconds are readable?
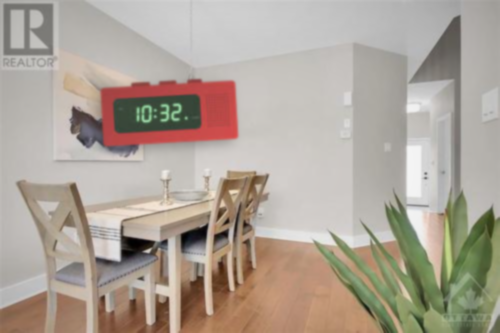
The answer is 10.32
